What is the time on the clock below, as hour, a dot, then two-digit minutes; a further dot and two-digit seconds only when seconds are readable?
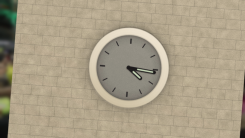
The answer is 4.16
